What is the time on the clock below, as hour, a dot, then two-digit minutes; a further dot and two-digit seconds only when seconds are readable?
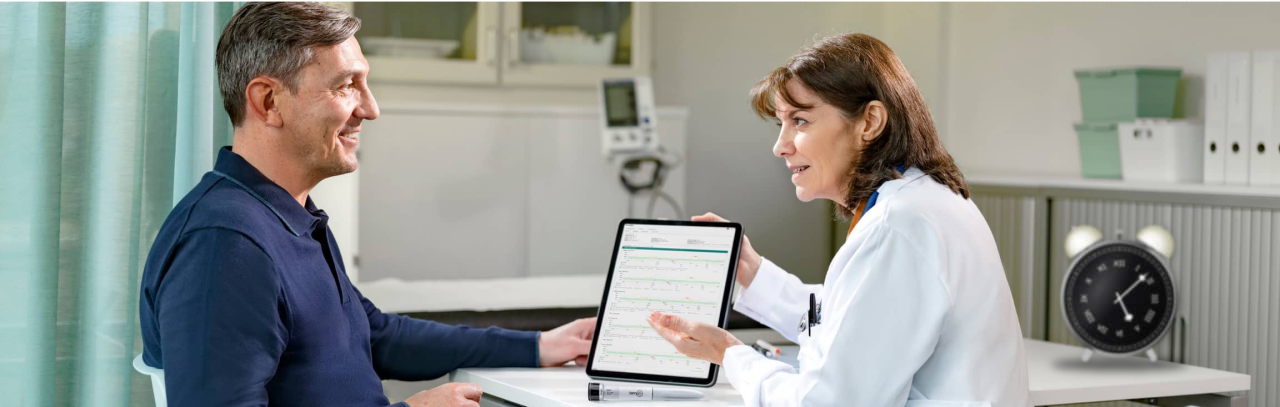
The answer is 5.08
